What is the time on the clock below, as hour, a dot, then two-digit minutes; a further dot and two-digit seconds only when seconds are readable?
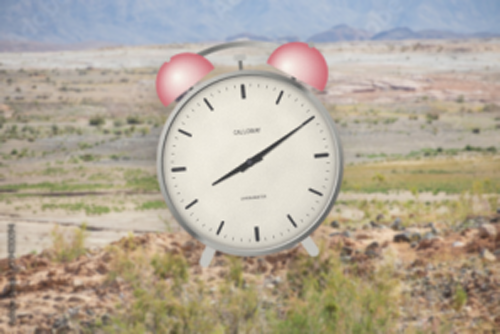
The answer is 8.10
